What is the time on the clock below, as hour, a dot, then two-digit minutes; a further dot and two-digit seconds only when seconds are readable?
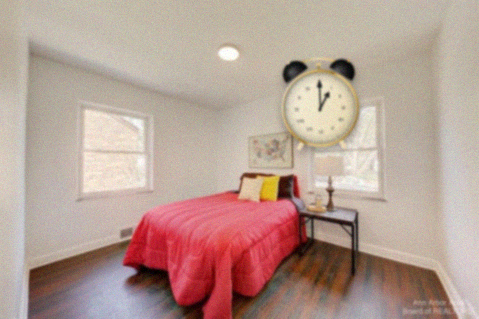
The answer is 1.00
